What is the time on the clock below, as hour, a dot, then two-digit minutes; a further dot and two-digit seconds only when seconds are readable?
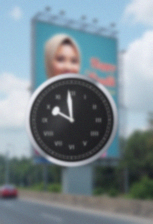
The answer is 9.59
